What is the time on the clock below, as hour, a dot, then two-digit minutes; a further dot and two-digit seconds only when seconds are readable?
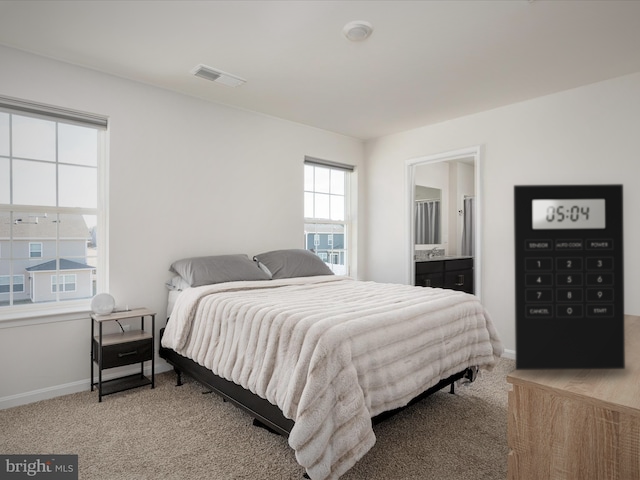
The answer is 5.04
